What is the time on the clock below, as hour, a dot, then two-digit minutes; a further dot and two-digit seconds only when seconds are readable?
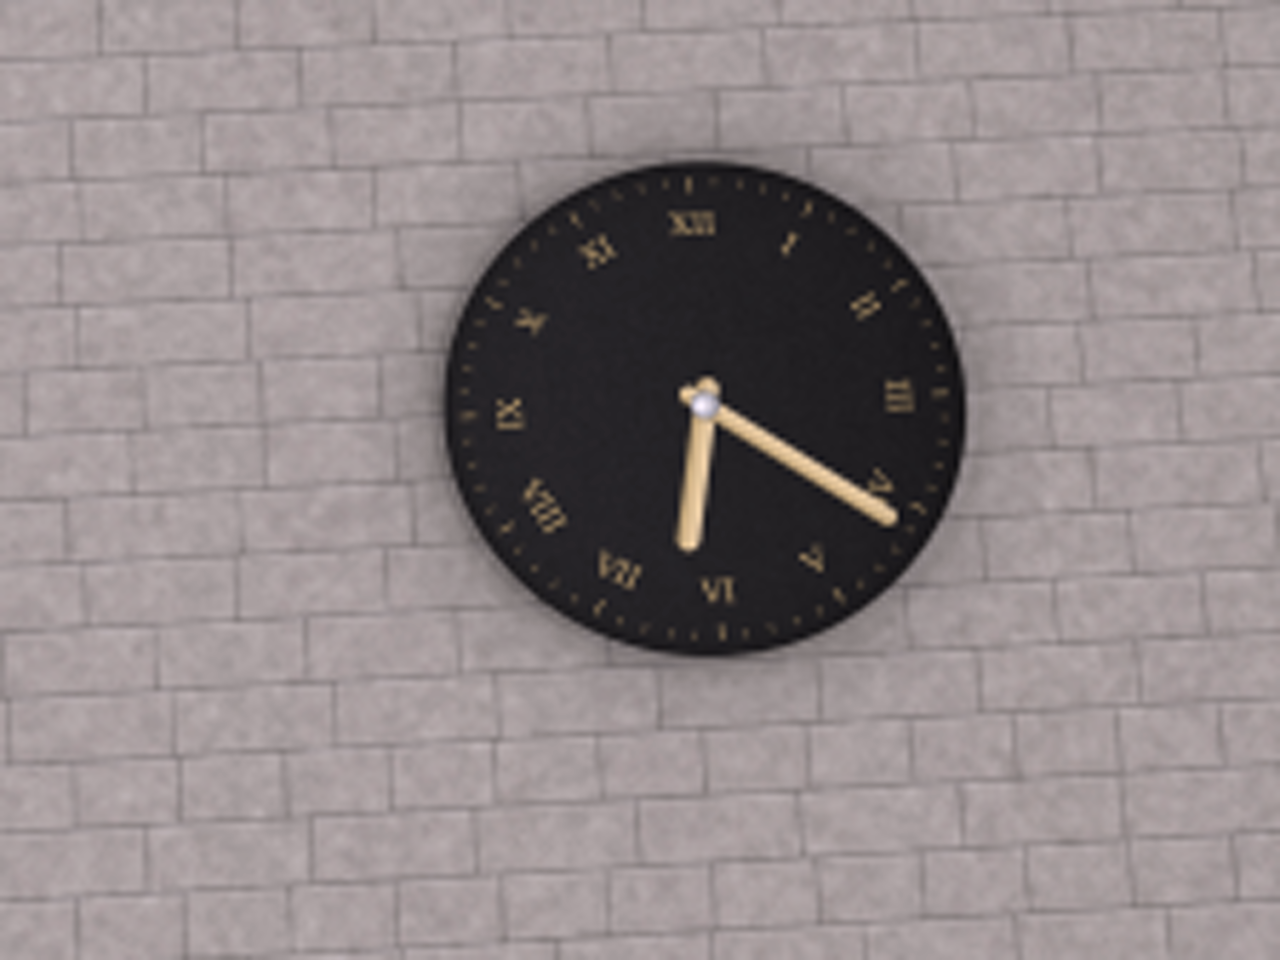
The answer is 6.21
